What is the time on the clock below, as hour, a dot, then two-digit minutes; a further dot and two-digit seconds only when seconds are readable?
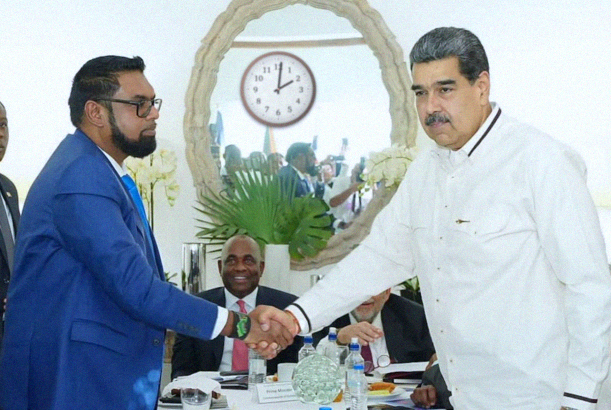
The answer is 2.01
